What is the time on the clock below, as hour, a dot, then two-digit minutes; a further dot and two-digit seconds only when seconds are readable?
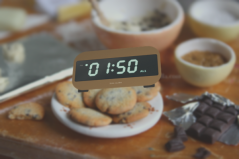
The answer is 1.50
